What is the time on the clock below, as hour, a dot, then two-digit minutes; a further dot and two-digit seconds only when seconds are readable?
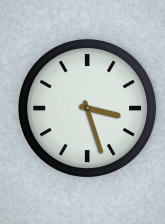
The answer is 3.27
